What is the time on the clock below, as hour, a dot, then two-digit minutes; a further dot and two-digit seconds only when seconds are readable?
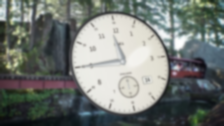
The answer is 11.45
